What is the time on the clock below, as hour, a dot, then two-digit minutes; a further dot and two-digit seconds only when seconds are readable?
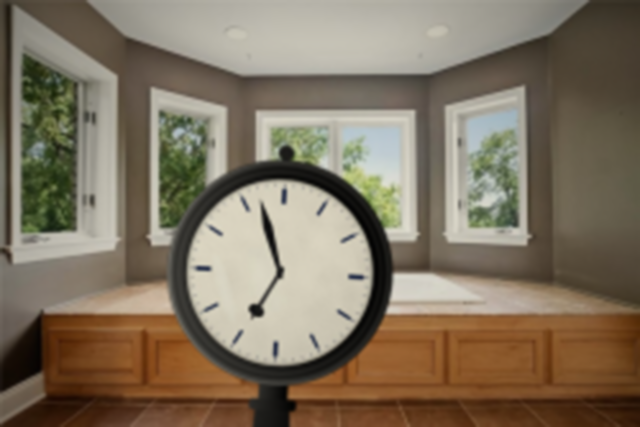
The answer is 6.57
